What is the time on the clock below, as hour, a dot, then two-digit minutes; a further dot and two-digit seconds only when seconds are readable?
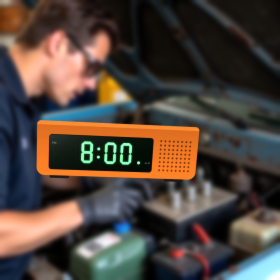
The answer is 8.00
